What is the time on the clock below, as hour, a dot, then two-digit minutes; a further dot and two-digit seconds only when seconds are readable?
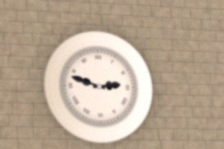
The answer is 2.48
